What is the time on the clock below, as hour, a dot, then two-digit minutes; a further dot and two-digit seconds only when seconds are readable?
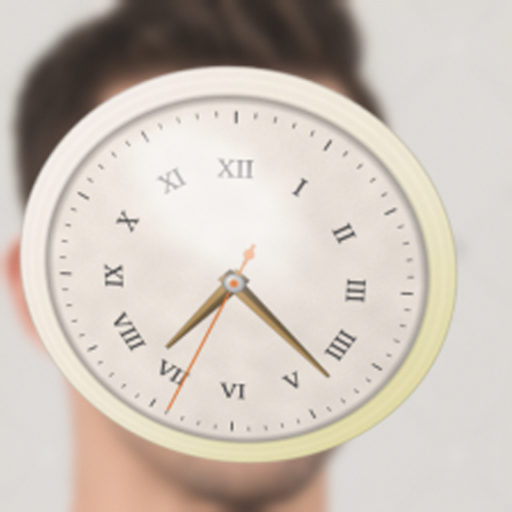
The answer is 7.22.34
